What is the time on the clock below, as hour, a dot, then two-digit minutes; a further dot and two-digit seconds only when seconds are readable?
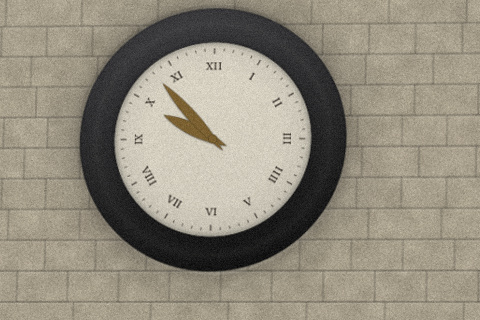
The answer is 9.53
